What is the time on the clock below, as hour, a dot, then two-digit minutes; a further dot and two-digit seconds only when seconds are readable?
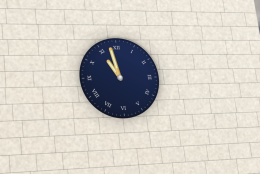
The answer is 10.58
